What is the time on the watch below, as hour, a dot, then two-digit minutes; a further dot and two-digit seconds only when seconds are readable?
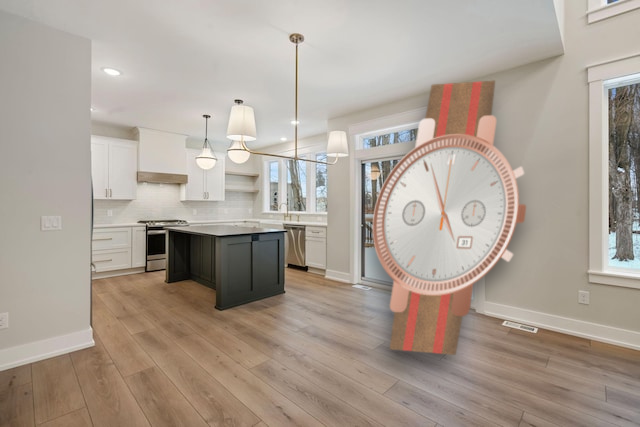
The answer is 4.56
